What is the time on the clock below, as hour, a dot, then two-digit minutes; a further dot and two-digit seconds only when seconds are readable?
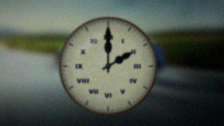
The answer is 2.00
